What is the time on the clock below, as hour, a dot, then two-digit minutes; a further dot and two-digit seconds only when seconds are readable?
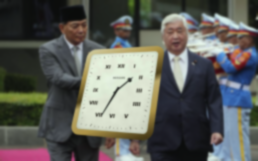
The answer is 1.34
